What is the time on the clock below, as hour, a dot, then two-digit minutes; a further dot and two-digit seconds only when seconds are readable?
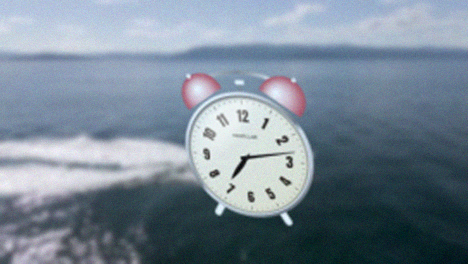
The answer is 7.13
